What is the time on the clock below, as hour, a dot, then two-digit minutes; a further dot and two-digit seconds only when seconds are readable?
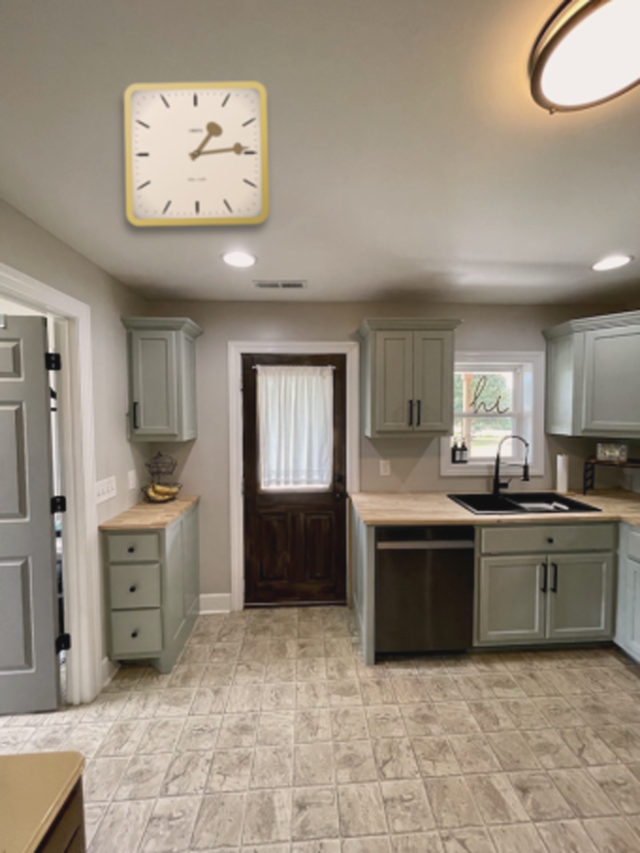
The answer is 1.14
